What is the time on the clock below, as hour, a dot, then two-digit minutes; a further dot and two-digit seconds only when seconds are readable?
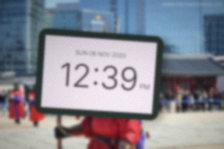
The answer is 12.39
